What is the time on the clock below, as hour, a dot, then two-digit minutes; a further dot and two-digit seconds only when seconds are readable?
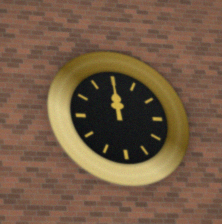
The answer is 12.00
